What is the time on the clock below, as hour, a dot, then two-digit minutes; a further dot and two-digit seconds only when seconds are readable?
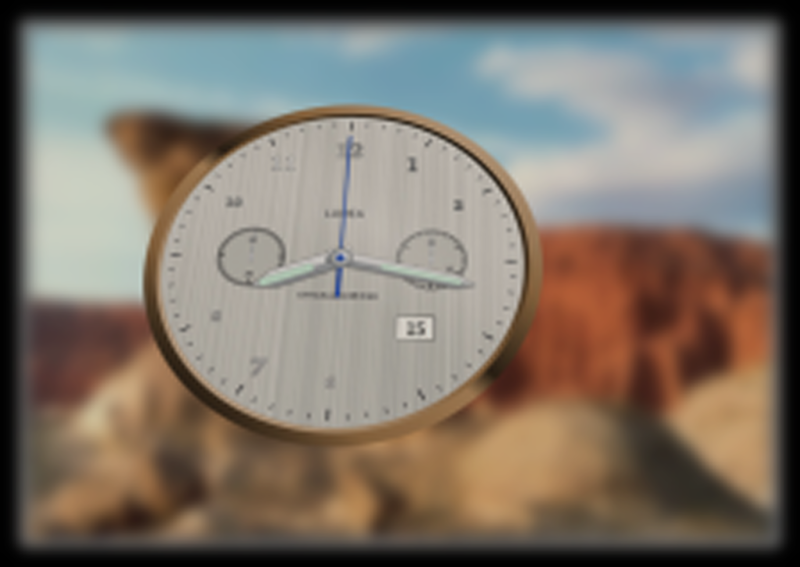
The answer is 8.17
